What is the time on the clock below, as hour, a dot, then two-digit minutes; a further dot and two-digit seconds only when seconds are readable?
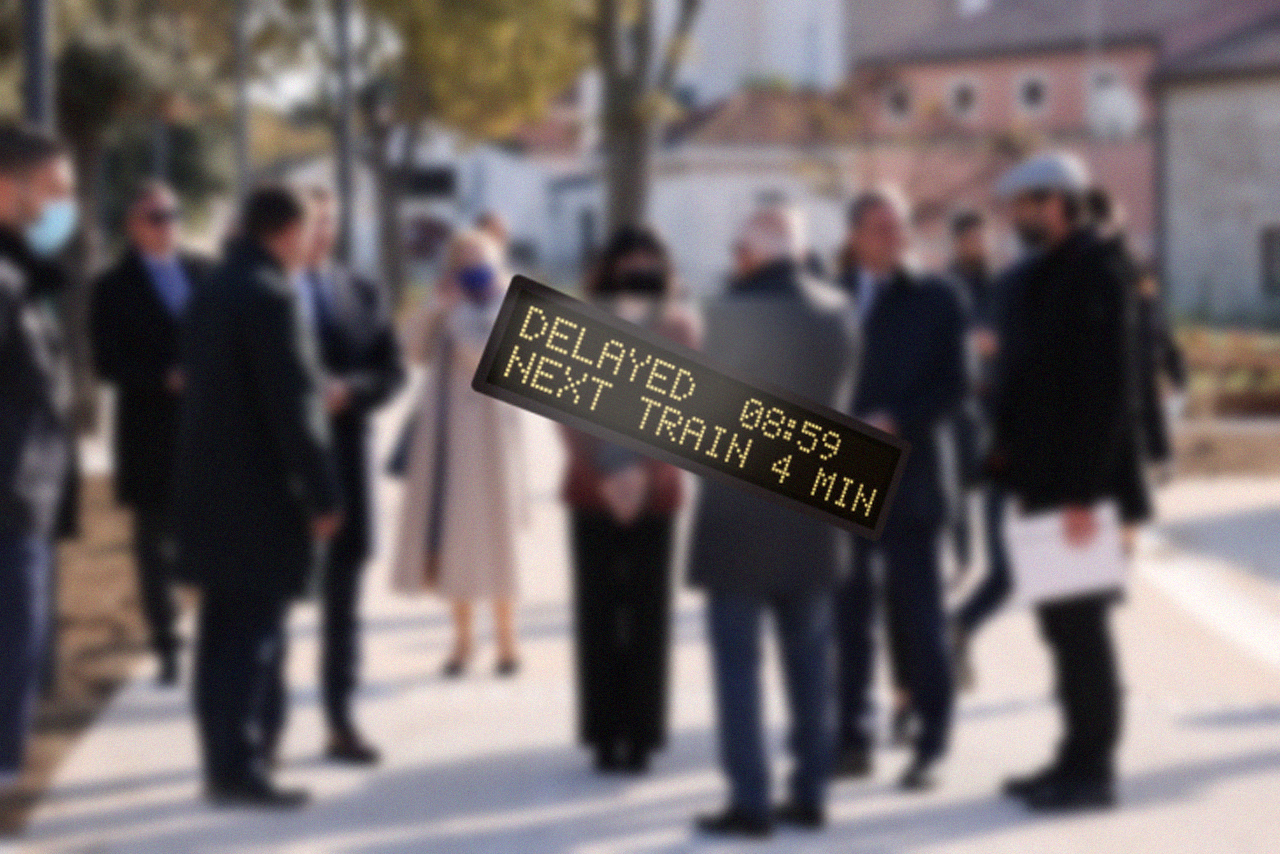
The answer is 8.59
